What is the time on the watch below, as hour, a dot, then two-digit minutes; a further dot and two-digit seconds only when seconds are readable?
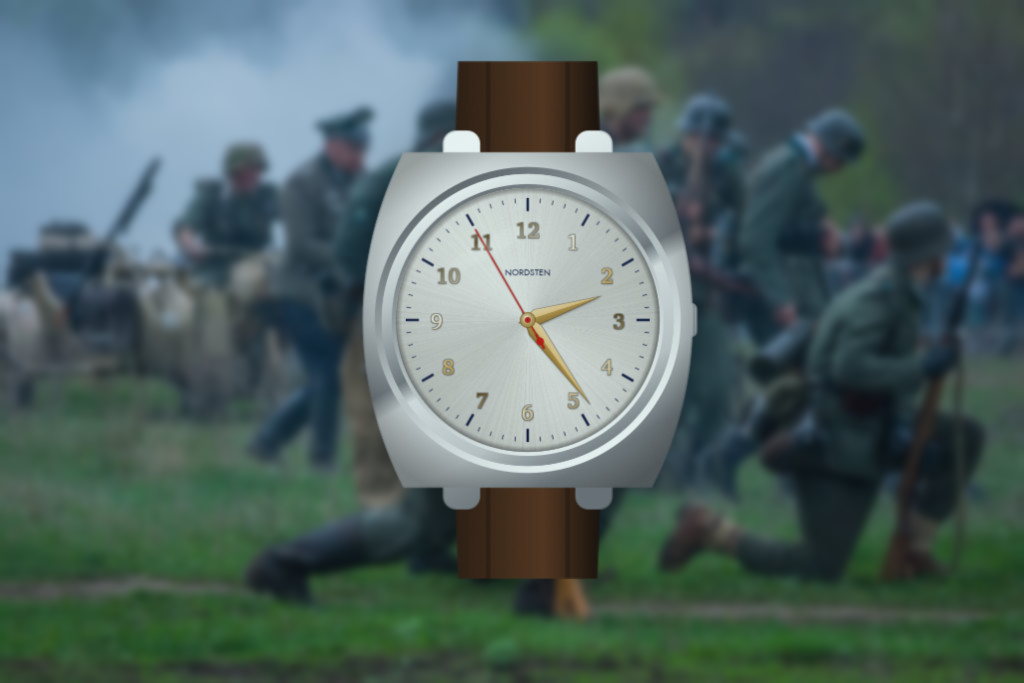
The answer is 2.23.55
